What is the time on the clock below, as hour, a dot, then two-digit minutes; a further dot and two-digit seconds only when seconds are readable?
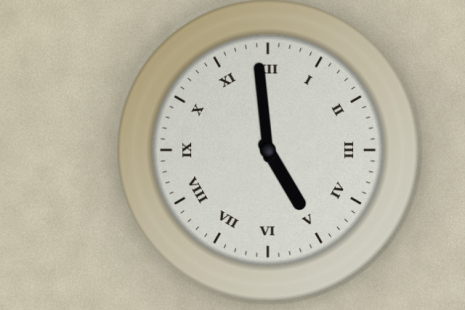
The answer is 4.59
